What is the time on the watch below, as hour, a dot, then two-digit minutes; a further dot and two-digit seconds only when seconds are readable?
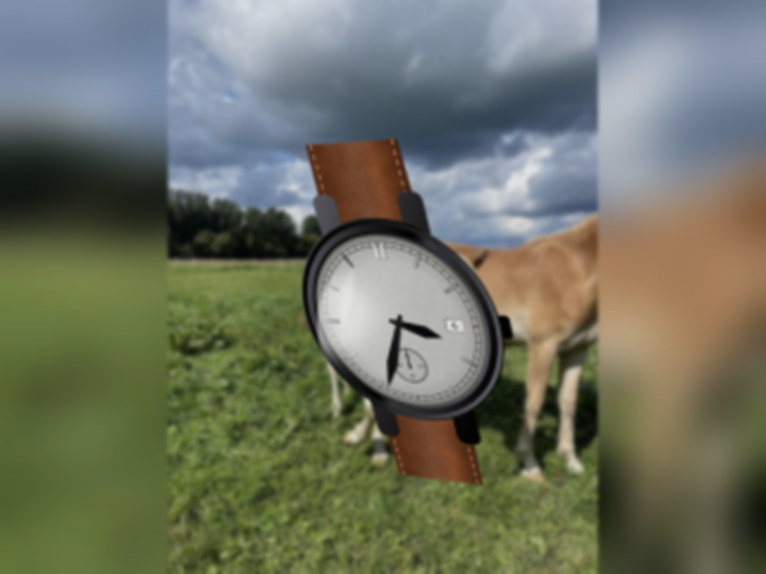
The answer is 3.34
